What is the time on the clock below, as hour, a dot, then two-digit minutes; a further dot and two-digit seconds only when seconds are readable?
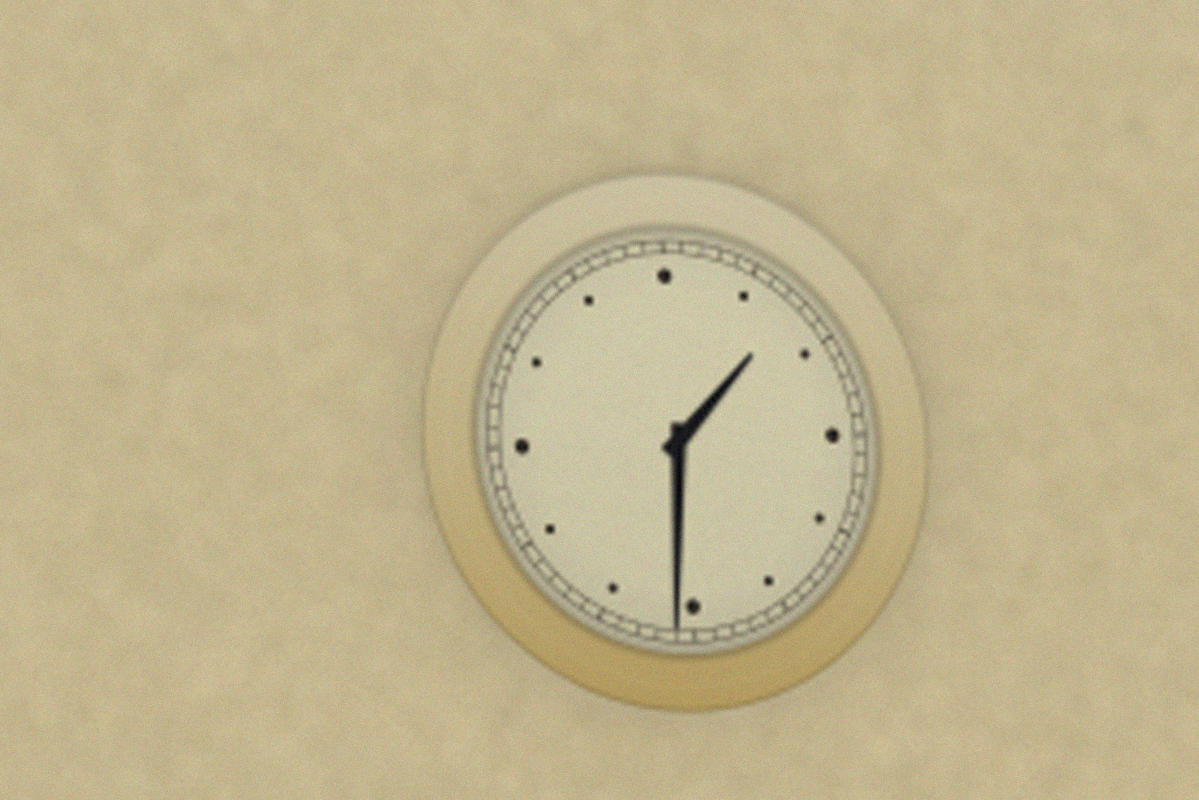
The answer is 1.31
